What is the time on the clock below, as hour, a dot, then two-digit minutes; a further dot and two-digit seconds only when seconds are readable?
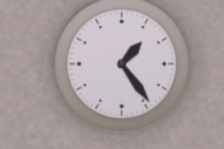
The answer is 1.24
